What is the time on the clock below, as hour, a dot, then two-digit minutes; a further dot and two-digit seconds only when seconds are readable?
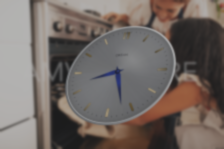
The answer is 8.27
